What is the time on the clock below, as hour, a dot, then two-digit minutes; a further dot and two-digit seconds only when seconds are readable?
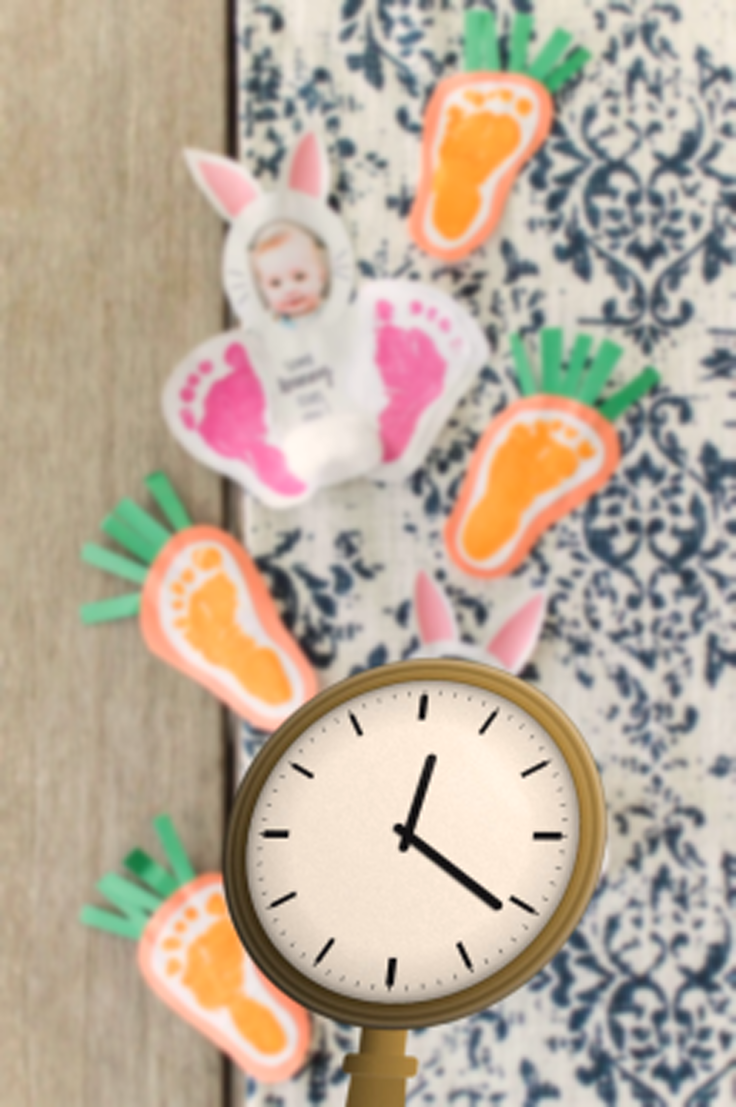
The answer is 12.21
